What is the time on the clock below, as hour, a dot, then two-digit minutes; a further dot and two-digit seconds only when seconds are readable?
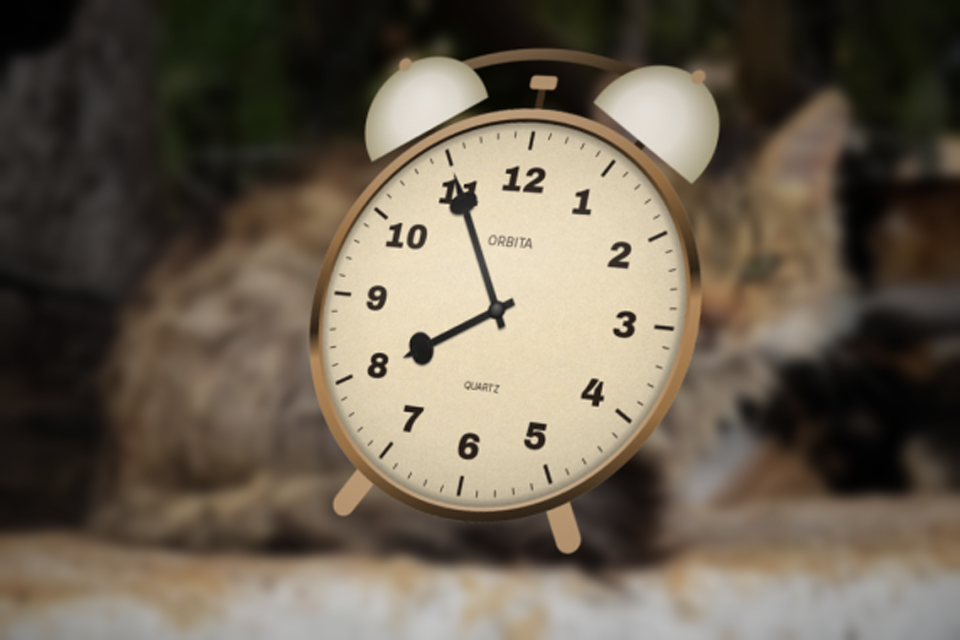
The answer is 7.55
